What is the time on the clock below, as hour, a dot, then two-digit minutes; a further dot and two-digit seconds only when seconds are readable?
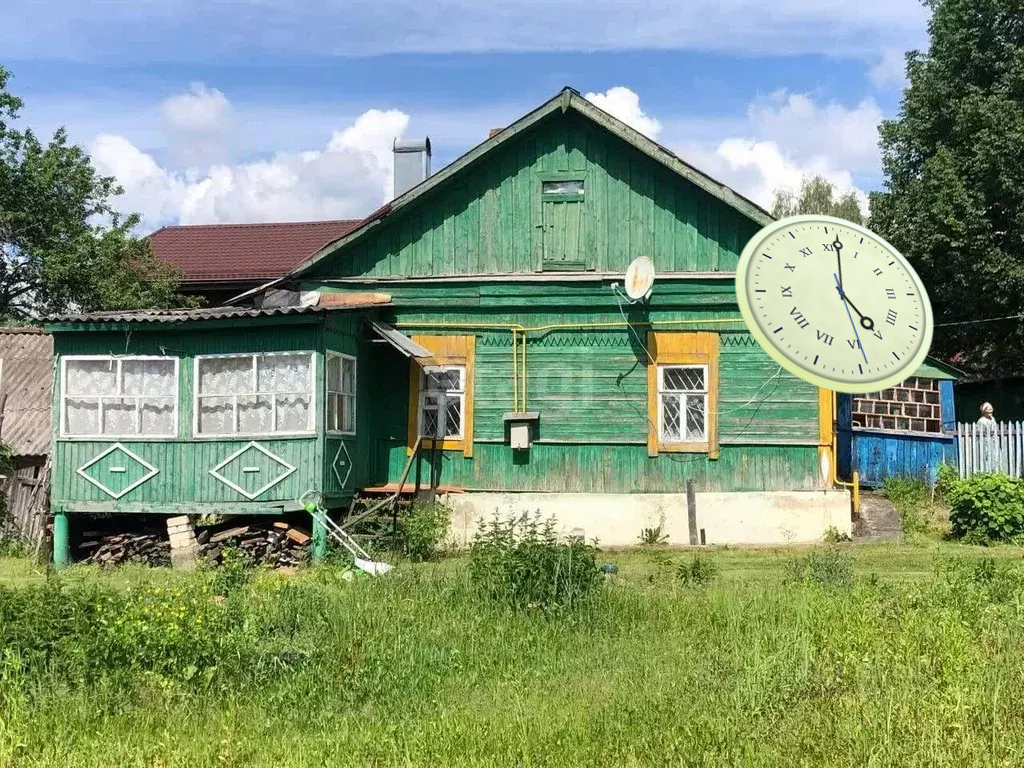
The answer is 5.01.29
